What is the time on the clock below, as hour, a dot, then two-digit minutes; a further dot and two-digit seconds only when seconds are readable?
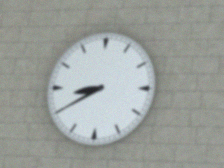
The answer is 8.40
